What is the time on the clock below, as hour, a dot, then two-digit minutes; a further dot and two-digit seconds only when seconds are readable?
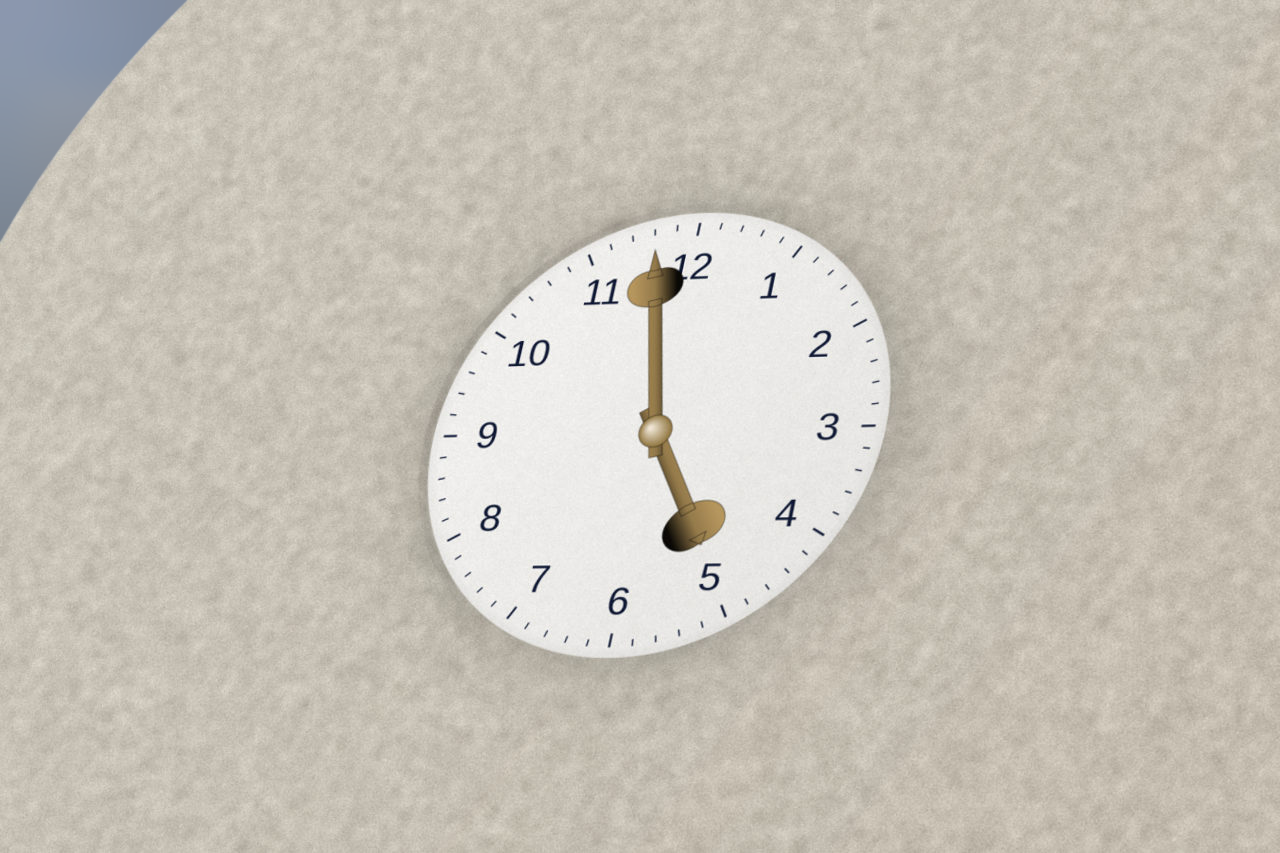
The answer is 4.58
